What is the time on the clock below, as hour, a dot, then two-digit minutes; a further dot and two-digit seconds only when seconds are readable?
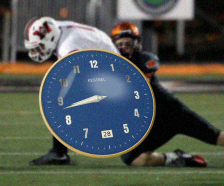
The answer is 8.43
